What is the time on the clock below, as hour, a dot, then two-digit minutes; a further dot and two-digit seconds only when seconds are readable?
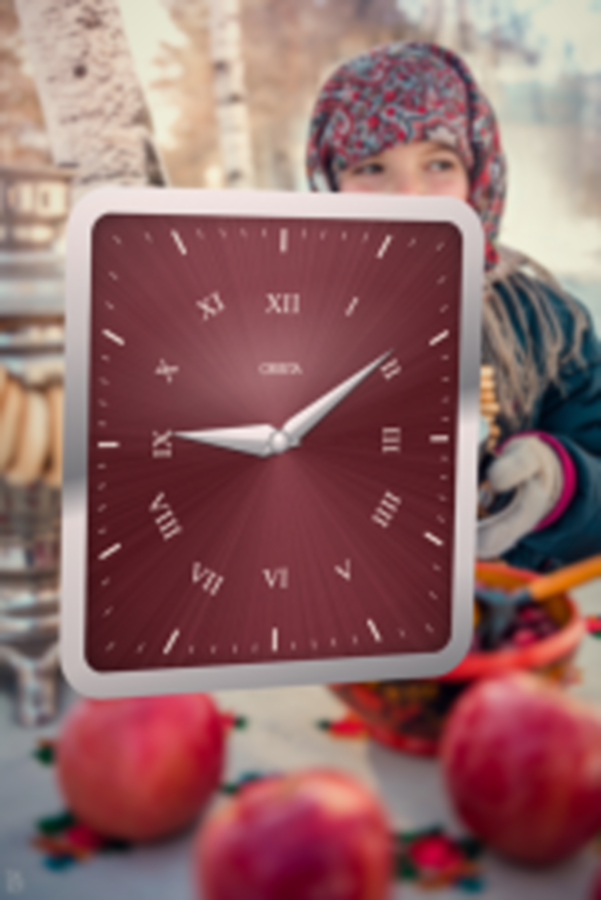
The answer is 9.09
